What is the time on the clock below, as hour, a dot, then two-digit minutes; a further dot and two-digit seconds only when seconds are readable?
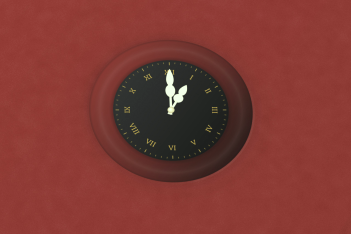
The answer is 1.00
